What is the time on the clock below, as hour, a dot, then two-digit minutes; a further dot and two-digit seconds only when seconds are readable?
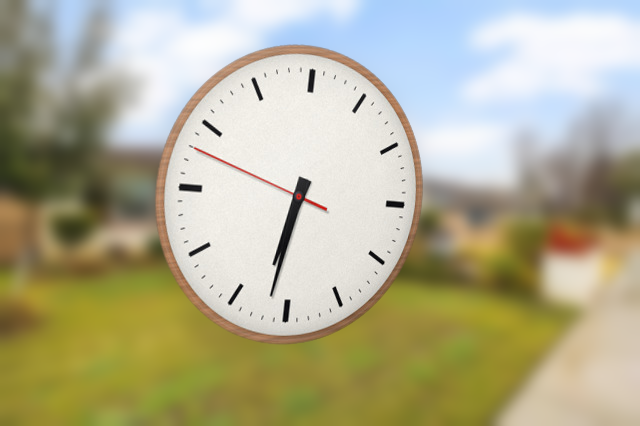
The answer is 6.31.48
